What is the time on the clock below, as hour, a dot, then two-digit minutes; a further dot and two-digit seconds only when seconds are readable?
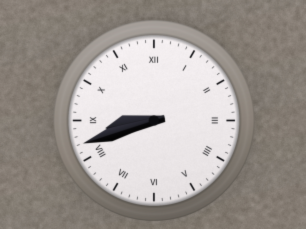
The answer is 8.42
